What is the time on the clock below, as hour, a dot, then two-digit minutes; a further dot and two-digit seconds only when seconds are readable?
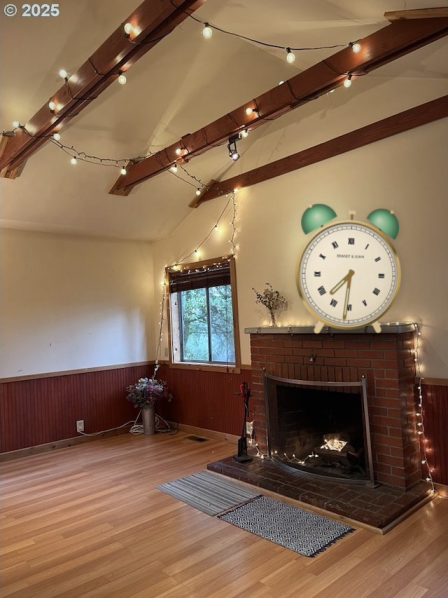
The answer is 7.31
